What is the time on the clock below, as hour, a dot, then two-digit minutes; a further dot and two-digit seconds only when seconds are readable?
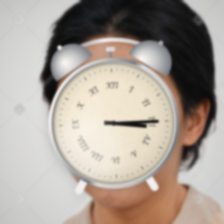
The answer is 3.15
